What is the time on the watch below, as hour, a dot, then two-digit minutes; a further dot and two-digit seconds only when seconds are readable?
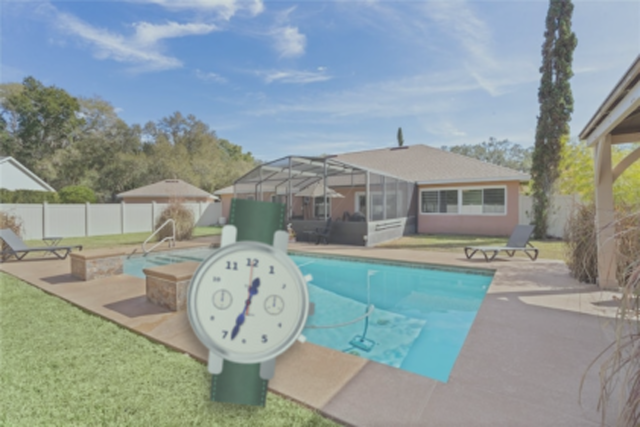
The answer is 12.33
